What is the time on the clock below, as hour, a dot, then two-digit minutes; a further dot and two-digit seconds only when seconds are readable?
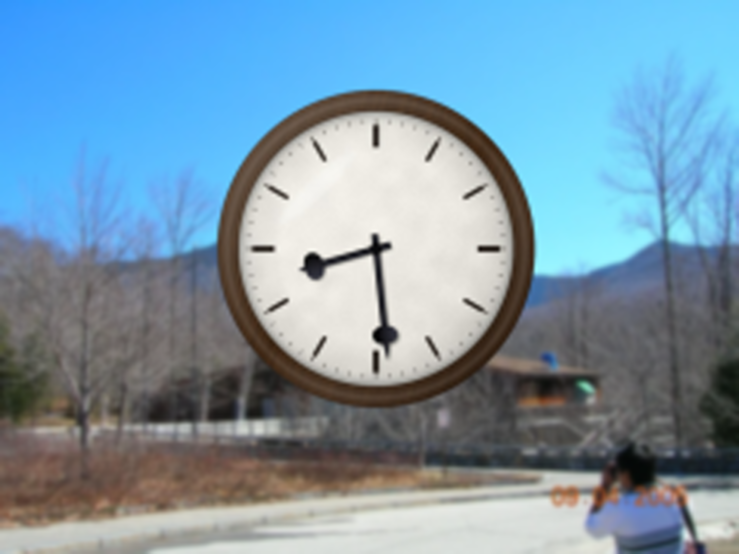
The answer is 8.29
